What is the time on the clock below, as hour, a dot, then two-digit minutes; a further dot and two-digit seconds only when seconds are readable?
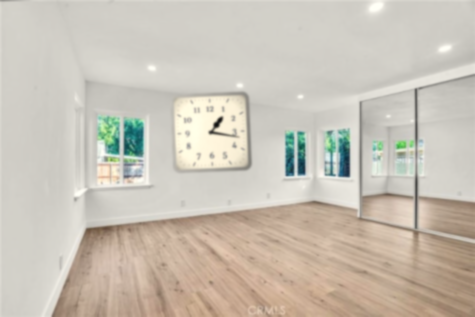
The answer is 1.17
